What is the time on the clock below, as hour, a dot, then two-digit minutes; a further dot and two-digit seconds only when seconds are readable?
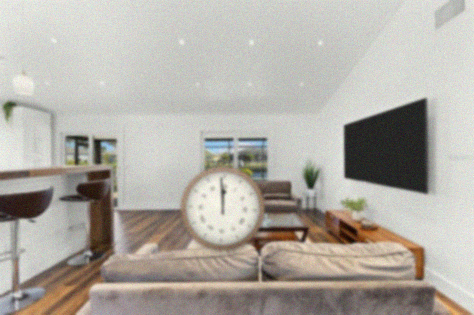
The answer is 11.59
